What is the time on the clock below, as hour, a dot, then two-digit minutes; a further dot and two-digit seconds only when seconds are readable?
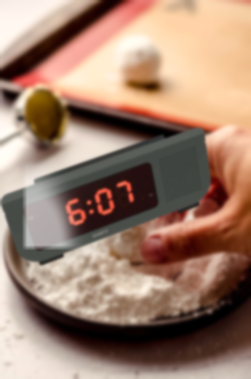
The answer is 6.07
